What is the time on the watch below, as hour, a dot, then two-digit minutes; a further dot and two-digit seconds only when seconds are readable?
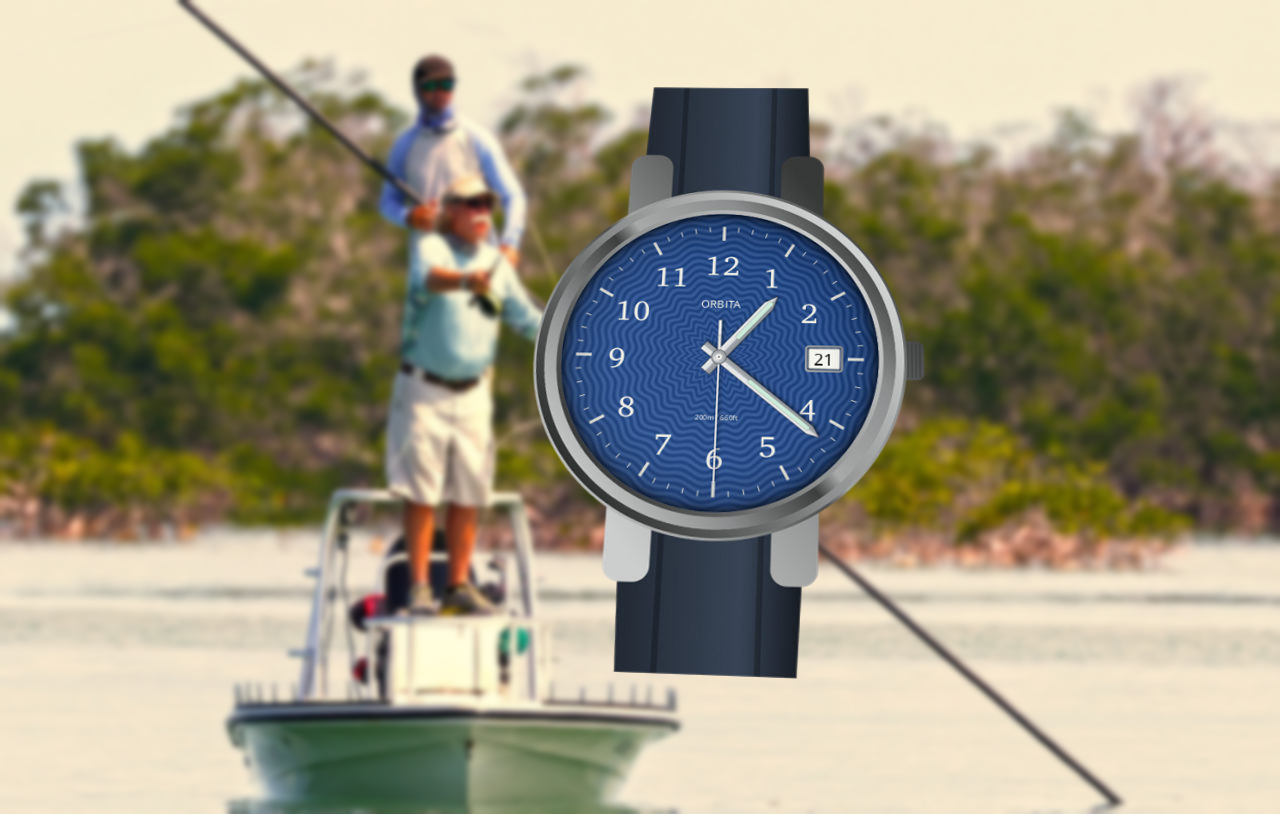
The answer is 1.21.30
